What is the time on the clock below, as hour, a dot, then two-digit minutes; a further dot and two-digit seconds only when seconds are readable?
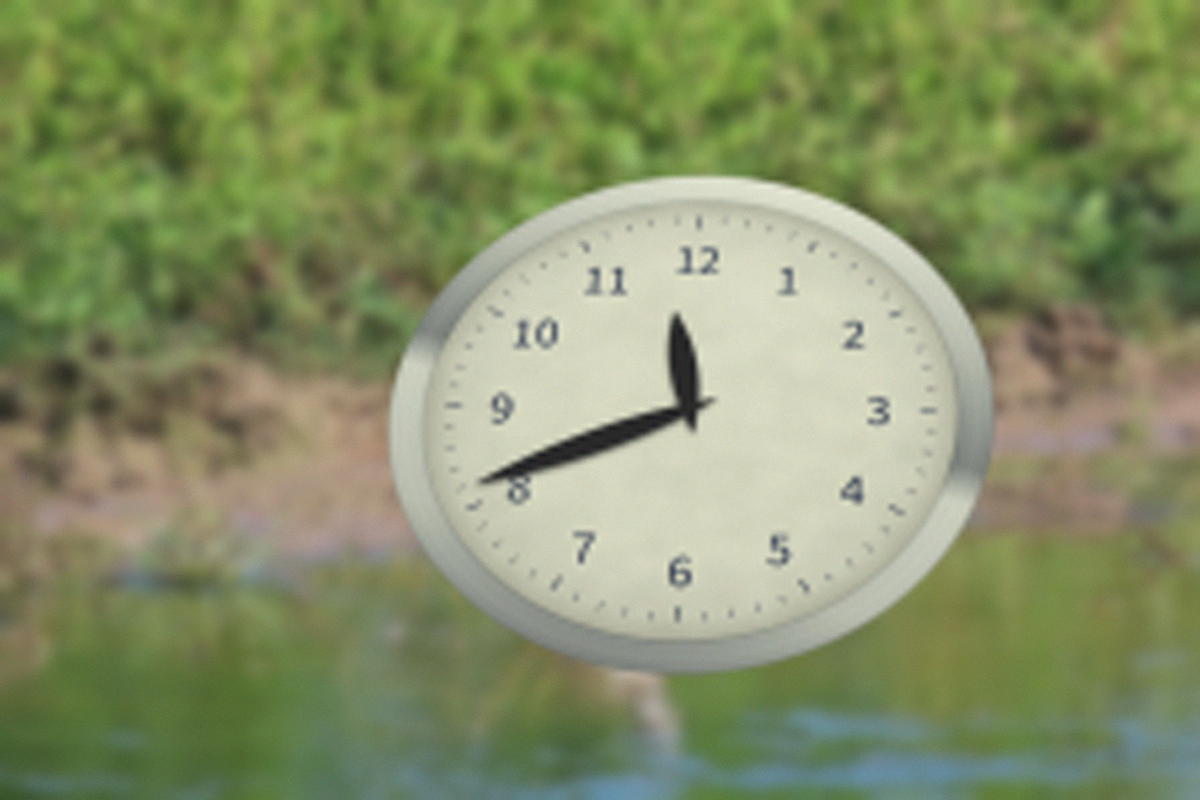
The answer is 11.41
